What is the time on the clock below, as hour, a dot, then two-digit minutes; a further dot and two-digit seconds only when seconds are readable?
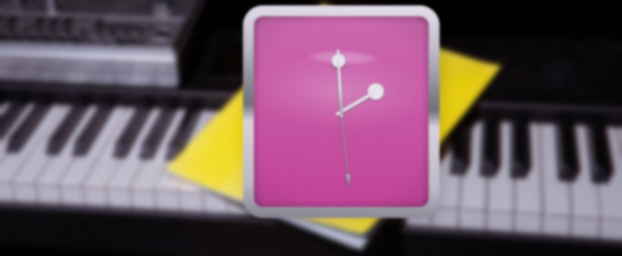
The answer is 1.59.29
